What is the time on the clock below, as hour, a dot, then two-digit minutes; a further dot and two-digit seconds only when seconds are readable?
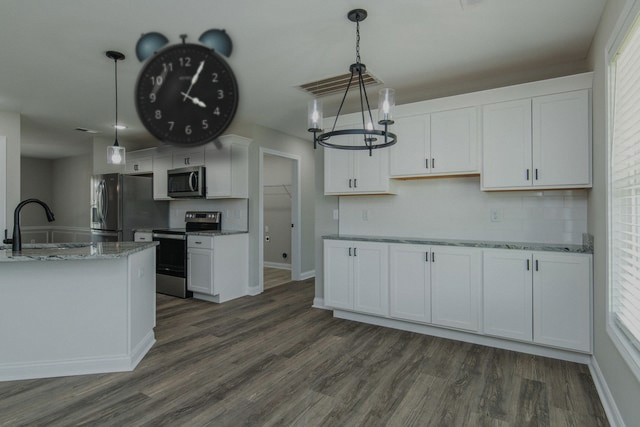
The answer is 4.05
